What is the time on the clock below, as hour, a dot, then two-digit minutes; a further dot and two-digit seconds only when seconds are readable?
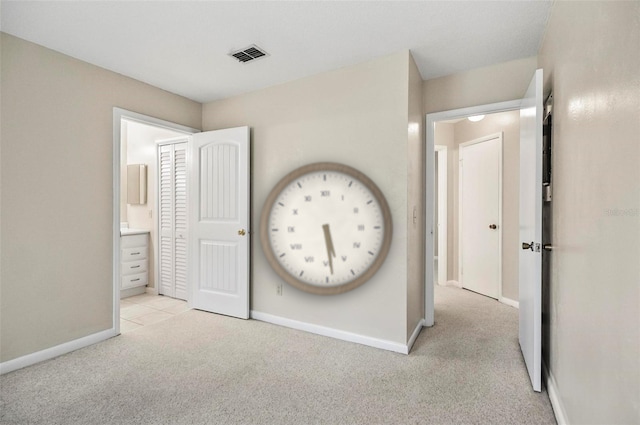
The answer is 5.29
